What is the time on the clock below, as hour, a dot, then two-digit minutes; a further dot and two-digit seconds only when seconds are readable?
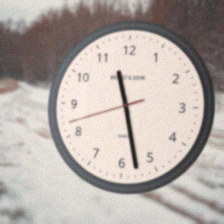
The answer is 11.27.42
